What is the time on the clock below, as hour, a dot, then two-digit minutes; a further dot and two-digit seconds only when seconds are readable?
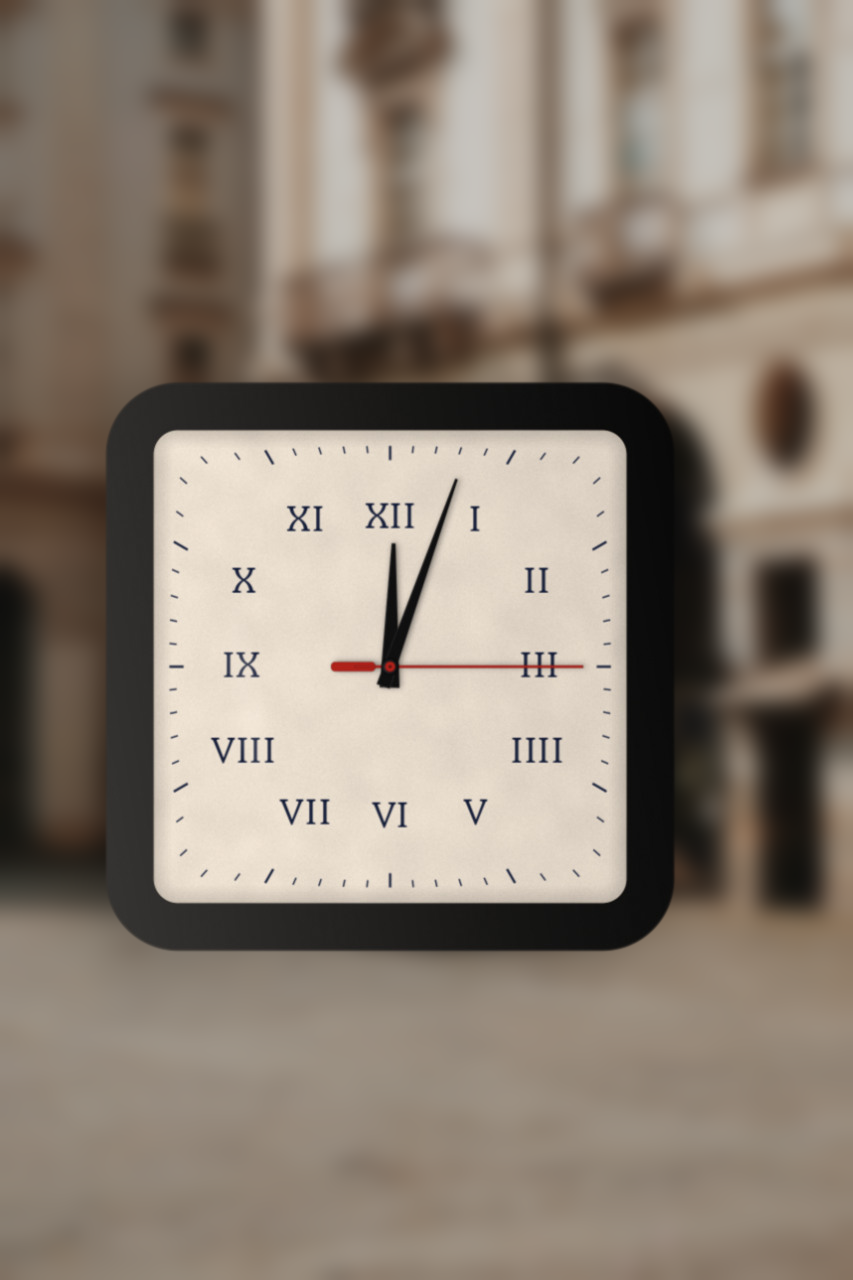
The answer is 12.03.15
